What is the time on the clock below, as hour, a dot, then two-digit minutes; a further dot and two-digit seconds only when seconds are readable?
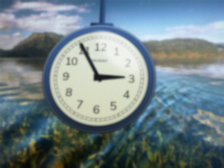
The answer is 2.55
